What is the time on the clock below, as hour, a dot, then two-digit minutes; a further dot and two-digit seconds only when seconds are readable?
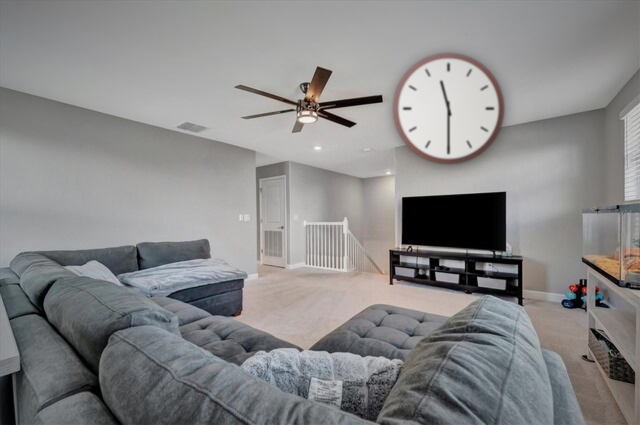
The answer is 11.30
